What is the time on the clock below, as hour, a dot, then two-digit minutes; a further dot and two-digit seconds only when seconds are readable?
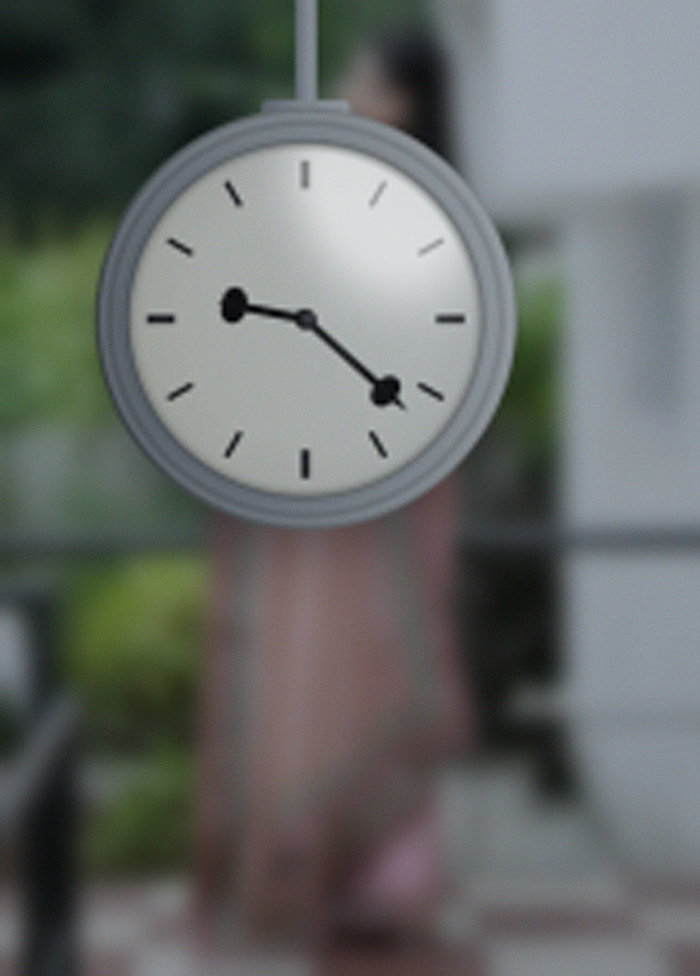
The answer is 9.22
